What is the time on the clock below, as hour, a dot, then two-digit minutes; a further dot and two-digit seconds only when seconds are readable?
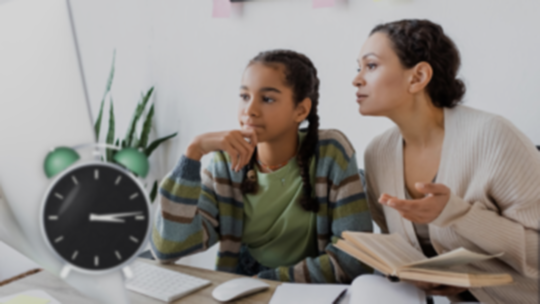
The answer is 3.14
